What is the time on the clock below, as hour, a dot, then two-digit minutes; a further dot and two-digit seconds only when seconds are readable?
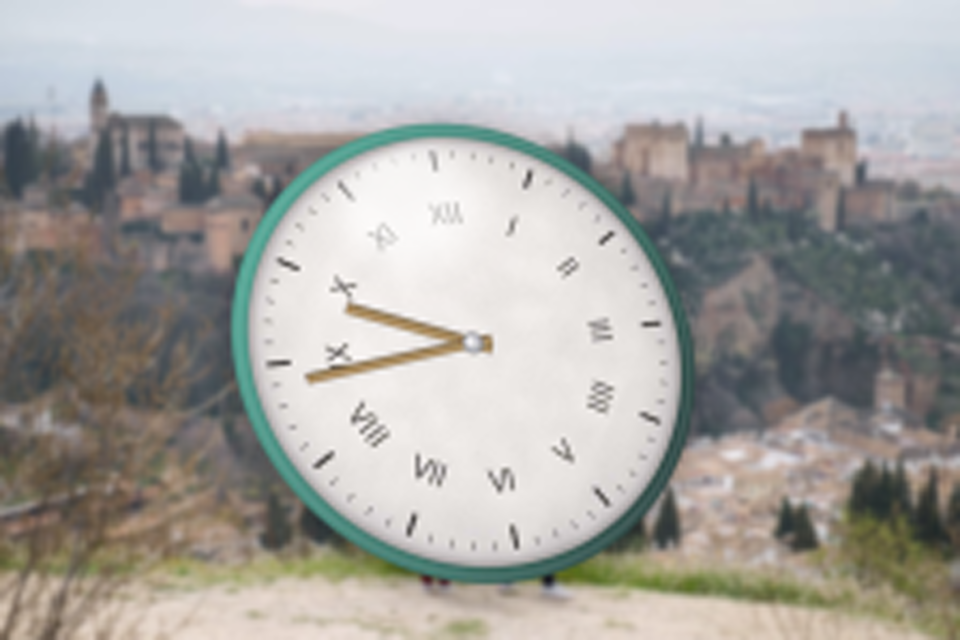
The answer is 9.44
